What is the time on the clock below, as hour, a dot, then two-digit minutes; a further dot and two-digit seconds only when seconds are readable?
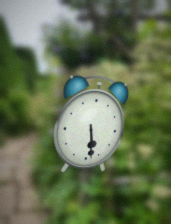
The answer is 5.28
